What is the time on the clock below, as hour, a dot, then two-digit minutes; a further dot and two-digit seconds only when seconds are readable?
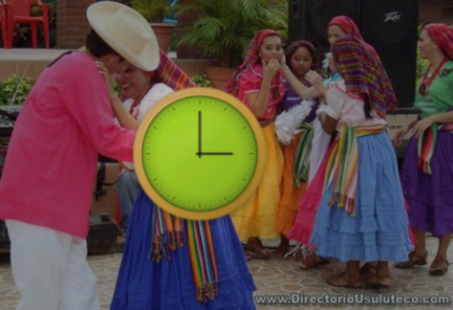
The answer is 3.00
